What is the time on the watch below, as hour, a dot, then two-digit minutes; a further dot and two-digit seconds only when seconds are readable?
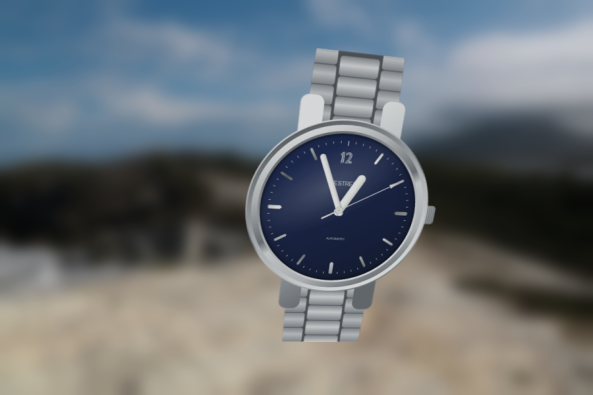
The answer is 12.56.10
